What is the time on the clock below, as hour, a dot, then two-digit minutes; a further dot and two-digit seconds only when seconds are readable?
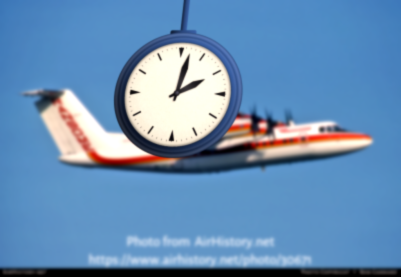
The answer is 2.02
